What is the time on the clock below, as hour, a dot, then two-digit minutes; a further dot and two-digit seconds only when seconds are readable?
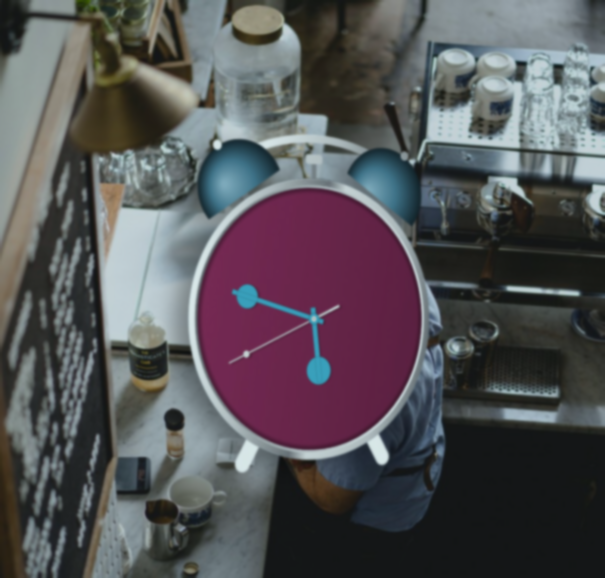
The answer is 5.47.41
